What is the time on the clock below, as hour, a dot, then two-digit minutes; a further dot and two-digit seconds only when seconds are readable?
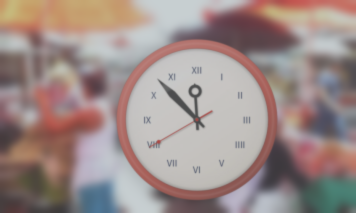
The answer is 11.52.40
